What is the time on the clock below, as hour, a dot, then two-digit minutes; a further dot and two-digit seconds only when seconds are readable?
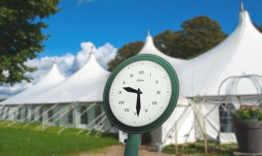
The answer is 9.29
